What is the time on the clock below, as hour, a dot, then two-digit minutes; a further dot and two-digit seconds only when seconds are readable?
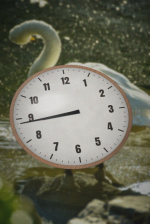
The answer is 8.44
